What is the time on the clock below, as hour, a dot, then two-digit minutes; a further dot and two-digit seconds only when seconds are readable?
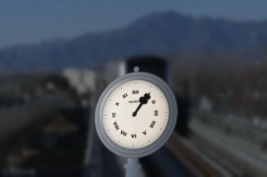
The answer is 1.06
